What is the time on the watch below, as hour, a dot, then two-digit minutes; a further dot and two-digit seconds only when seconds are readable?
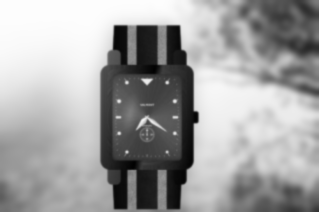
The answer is 7.21
